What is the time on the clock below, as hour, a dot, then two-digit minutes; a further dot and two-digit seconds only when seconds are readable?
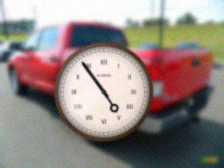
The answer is 4.54
